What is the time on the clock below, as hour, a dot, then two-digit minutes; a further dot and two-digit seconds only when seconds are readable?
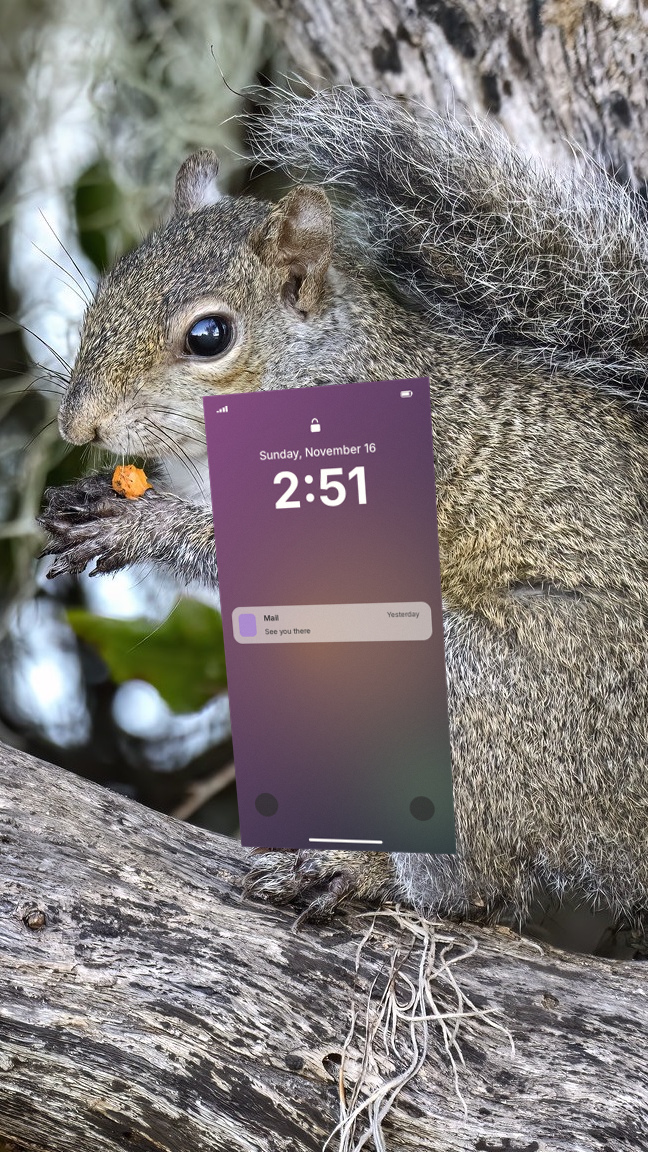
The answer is 2.51
